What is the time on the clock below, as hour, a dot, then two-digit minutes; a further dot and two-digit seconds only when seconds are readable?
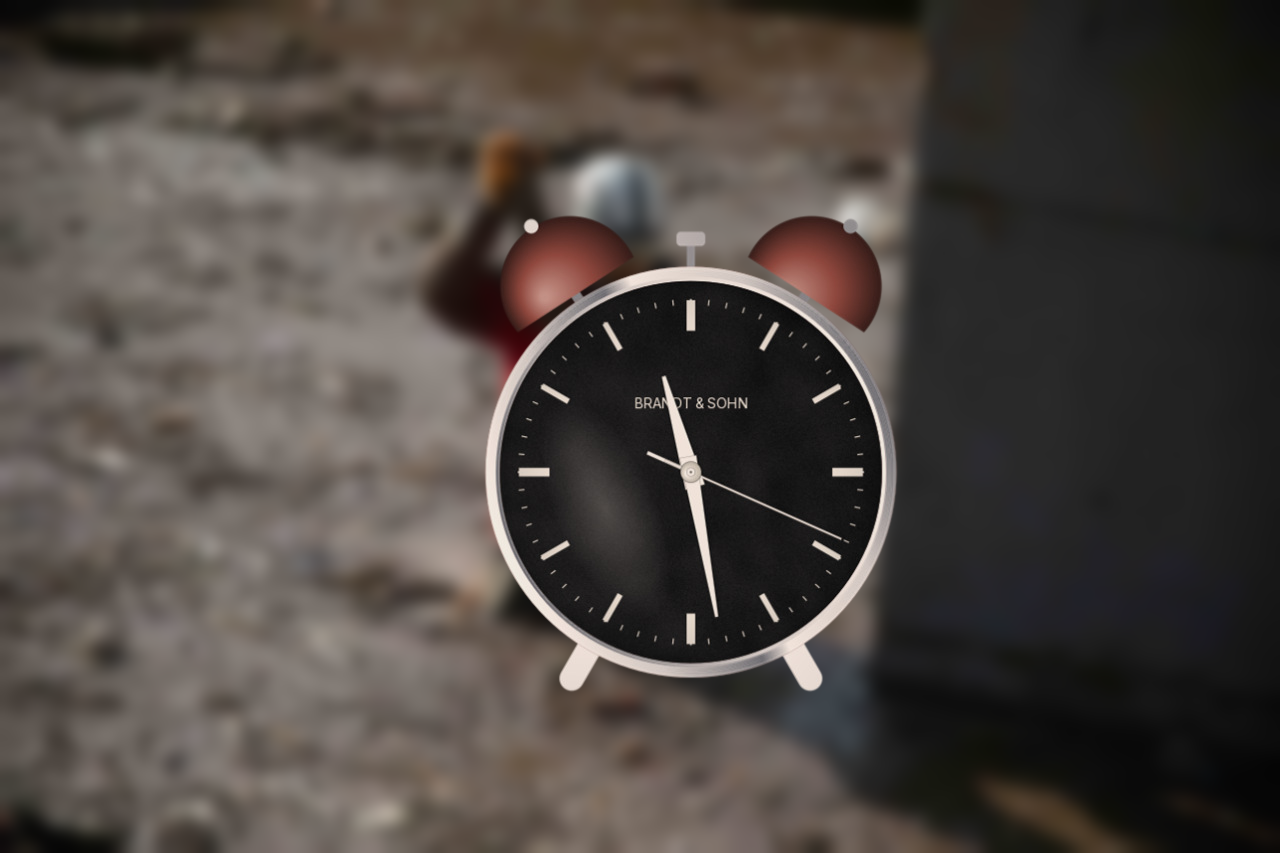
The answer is 11.28.19
